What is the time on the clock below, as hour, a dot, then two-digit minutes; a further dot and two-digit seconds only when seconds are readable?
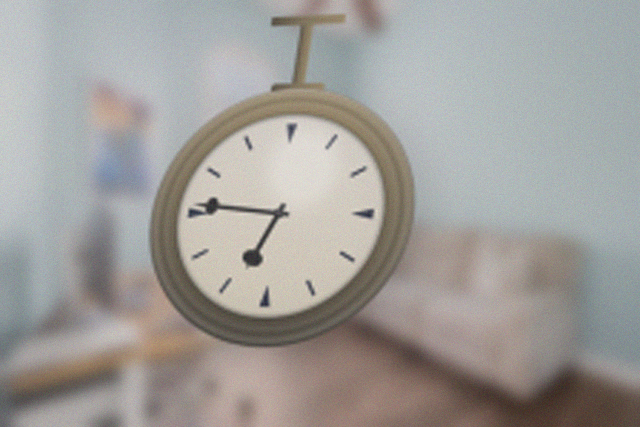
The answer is 6.46
